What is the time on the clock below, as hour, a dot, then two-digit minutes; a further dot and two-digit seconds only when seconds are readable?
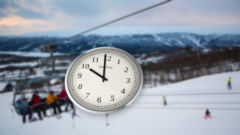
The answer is 9.59
